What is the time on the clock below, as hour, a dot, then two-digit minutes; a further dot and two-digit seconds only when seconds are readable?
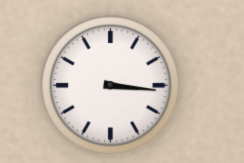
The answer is 3.16
